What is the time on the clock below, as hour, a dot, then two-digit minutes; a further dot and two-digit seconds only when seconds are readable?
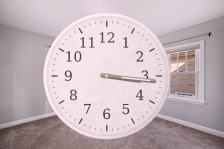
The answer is 3.16
